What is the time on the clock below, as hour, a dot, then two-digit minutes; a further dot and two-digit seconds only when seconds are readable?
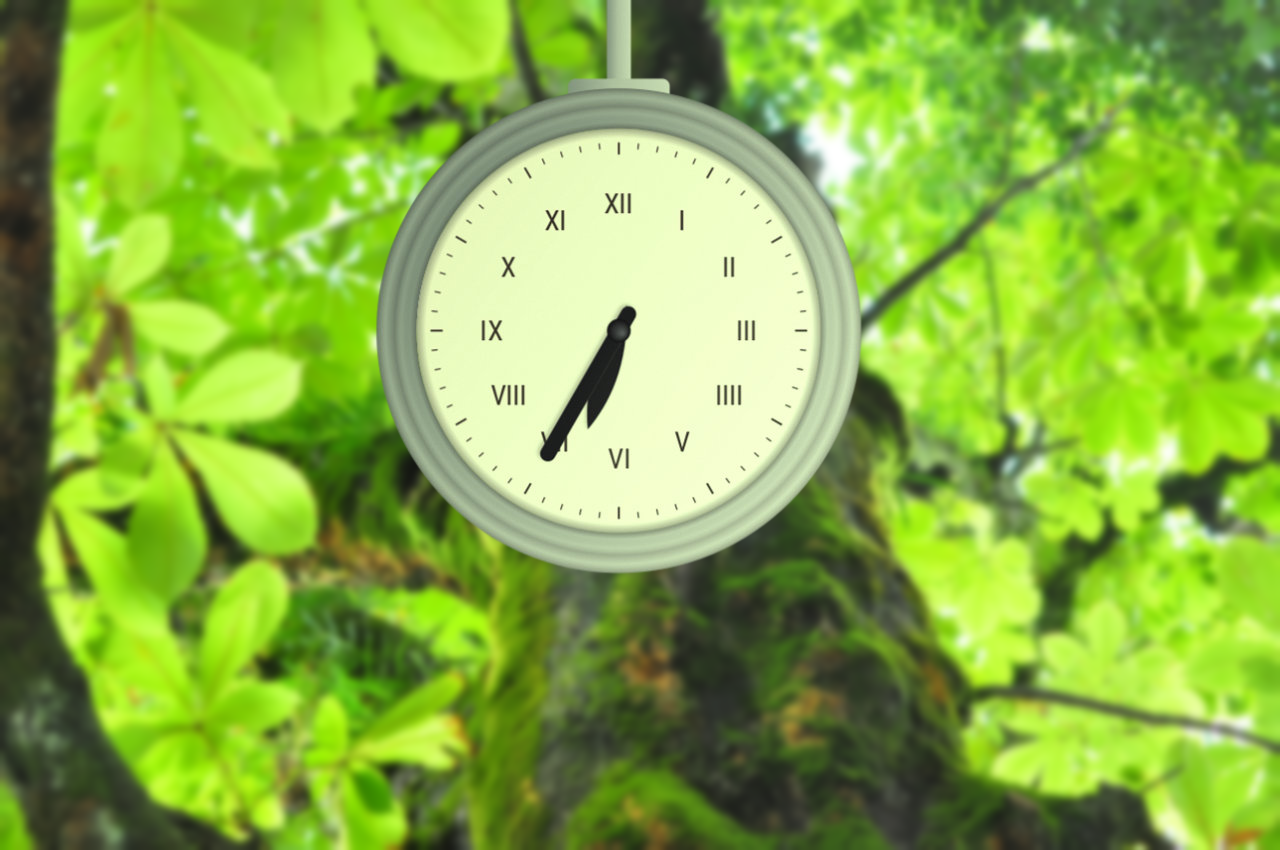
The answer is 6.35
